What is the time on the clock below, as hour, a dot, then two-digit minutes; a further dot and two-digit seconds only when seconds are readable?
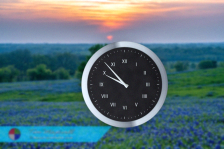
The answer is 9.53
